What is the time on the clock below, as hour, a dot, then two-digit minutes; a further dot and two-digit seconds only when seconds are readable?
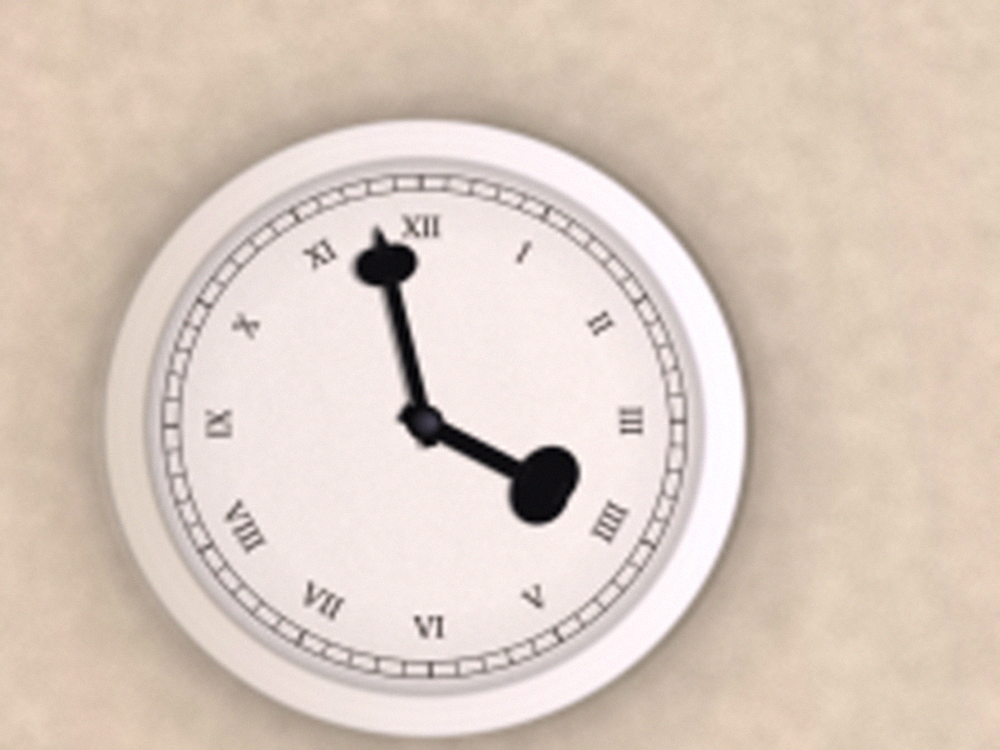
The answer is 3.58
